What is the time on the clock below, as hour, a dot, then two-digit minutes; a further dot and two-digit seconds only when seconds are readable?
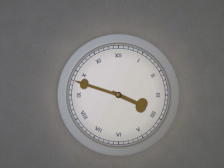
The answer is 3.48
